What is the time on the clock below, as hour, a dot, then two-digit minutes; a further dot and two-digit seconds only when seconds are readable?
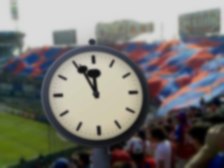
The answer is 11.56
